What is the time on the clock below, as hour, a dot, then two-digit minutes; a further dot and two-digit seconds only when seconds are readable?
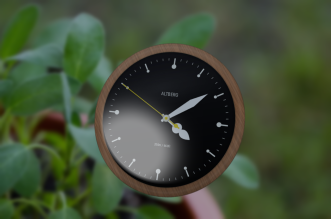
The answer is 4.08.50
